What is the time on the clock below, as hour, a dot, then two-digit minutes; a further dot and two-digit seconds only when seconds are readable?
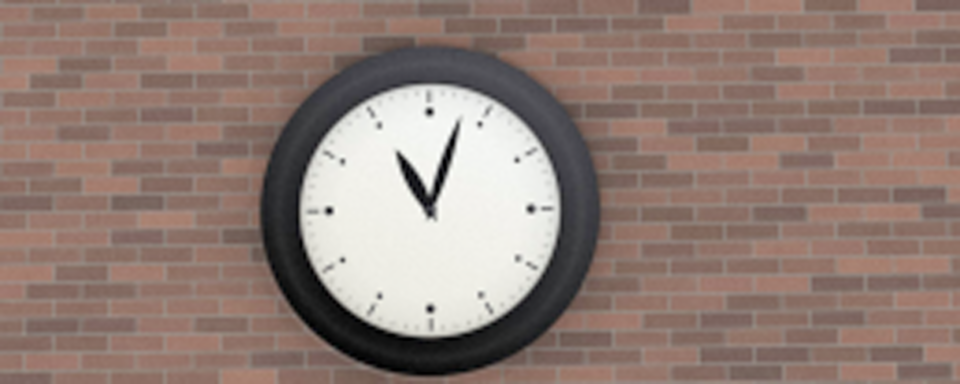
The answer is 11.03
